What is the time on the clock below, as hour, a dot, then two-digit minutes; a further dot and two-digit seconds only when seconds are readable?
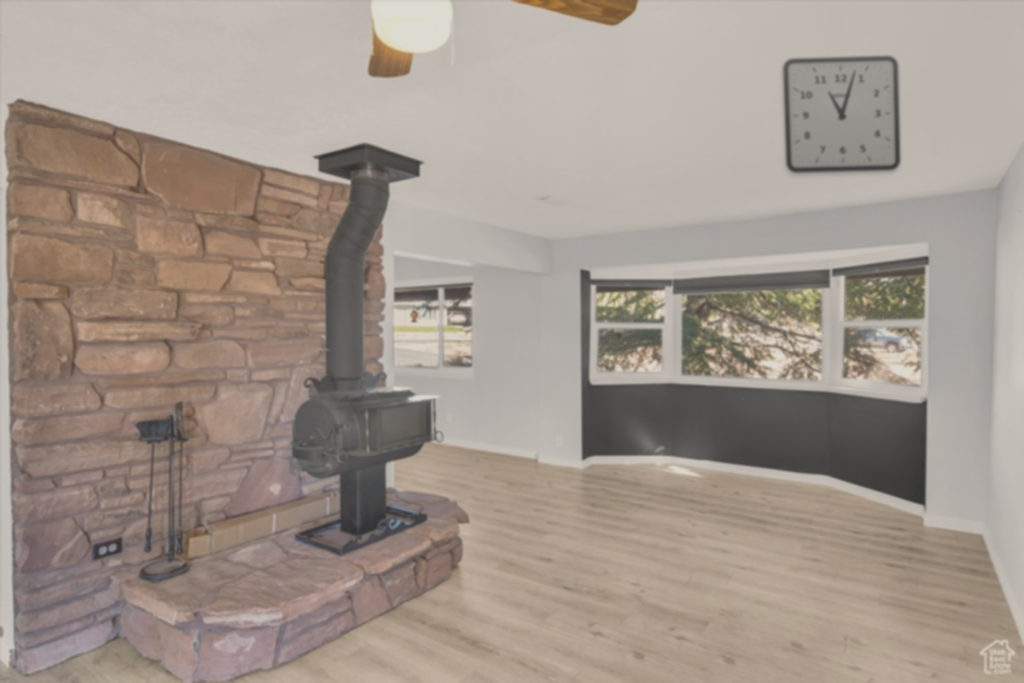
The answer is 11.03
